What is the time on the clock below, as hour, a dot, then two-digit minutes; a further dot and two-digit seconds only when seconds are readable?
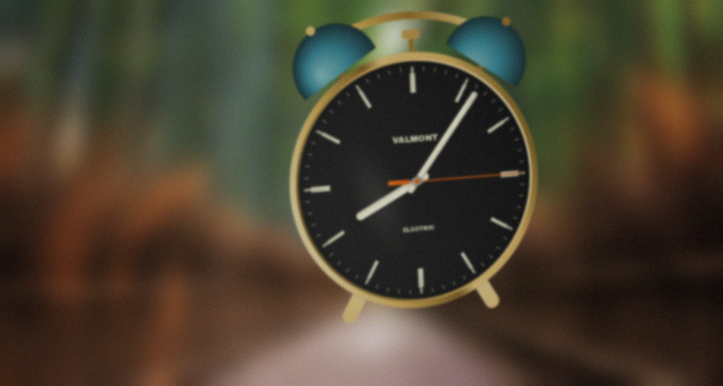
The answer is 8.06.15
